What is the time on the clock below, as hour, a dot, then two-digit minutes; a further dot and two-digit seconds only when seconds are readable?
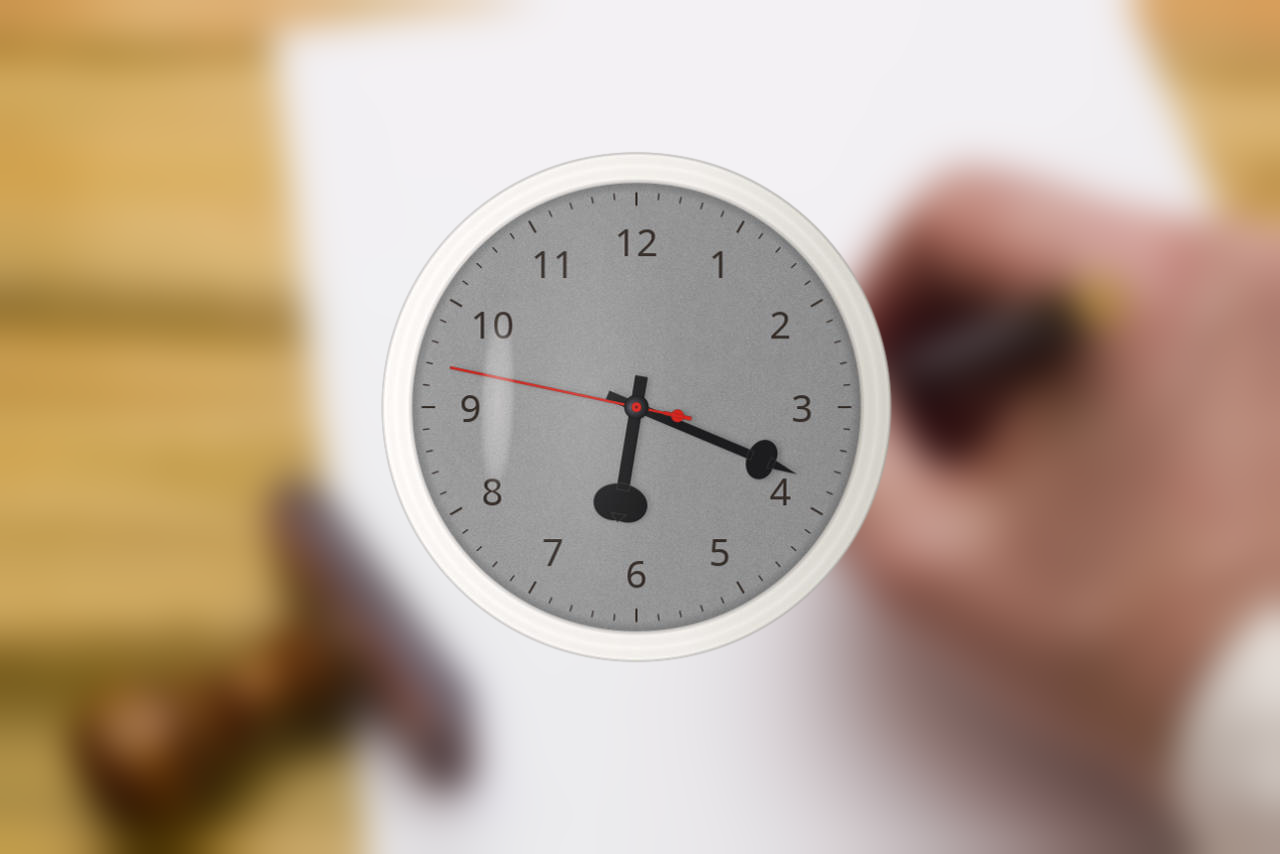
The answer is 6.18.47
